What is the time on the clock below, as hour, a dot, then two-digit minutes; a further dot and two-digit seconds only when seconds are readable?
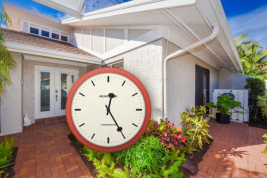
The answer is 12.25
